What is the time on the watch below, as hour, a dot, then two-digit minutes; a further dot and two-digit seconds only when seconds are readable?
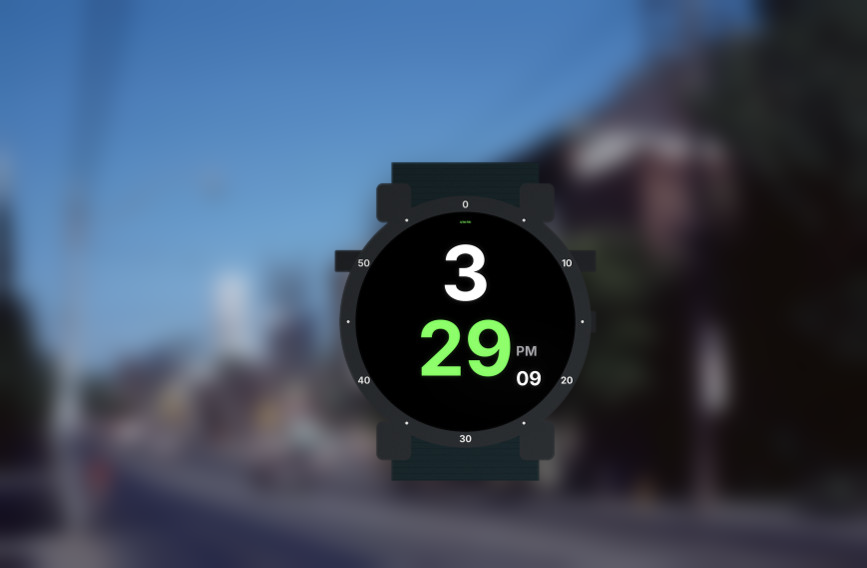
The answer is 3.29.09
